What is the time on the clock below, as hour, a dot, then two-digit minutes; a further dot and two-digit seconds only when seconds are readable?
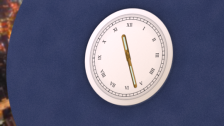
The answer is 11.27
